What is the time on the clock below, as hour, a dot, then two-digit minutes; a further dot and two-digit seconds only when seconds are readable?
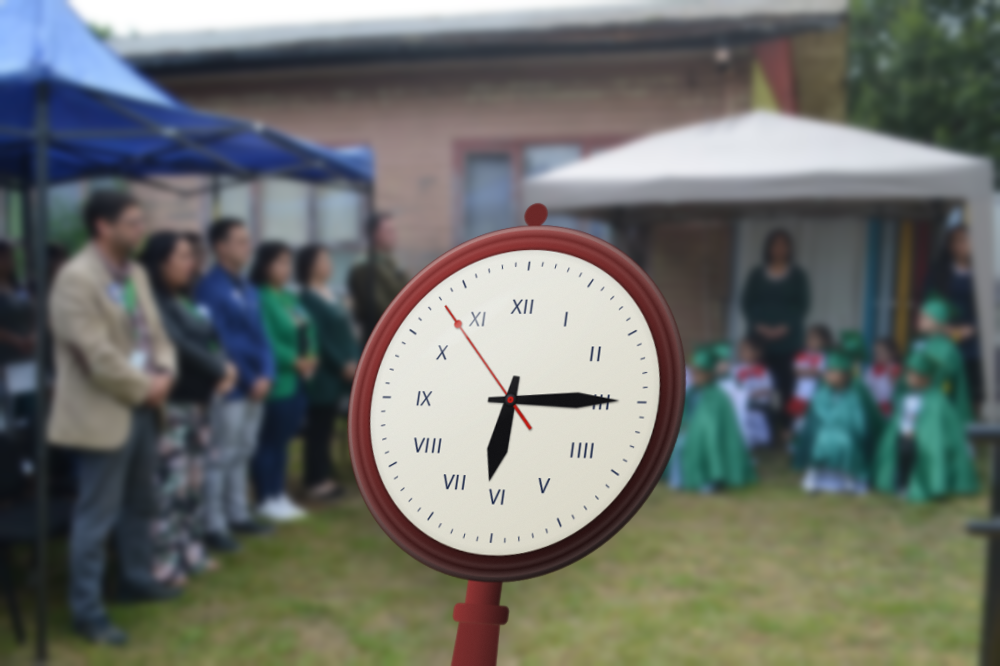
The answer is 6.14.53
